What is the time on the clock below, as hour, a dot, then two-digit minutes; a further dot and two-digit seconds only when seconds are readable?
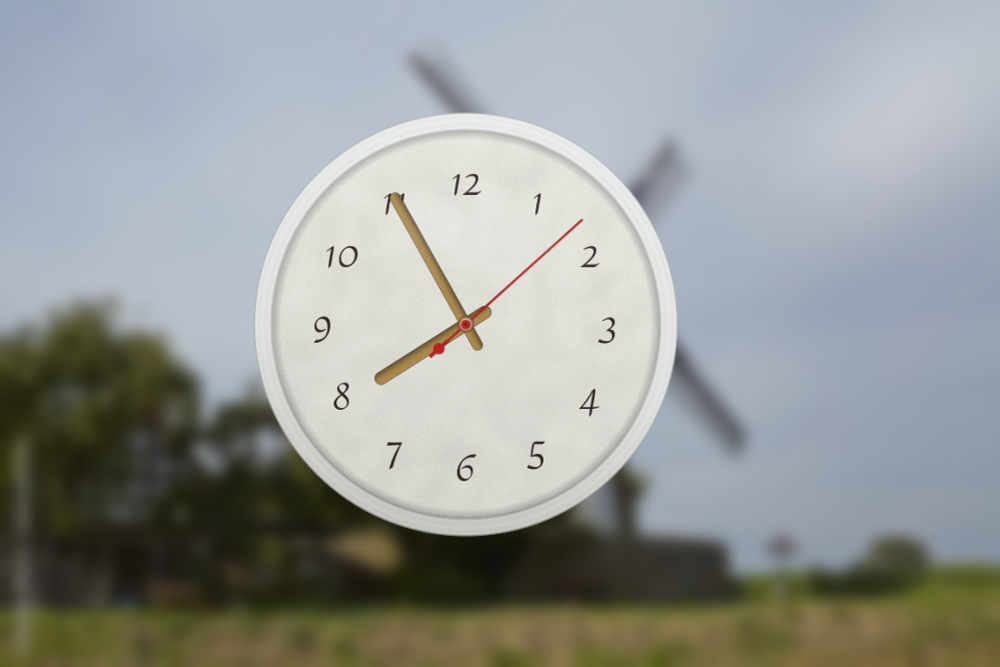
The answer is 7.55.08
